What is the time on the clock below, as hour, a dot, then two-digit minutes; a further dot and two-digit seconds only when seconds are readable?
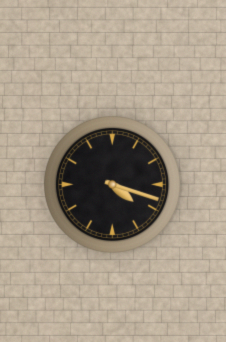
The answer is 4.18
